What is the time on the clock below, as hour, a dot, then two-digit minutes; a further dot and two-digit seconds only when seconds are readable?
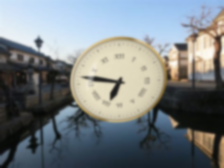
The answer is 6.47
